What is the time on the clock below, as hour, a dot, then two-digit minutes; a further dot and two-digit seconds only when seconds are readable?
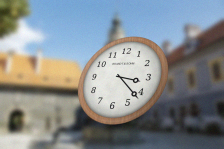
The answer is 3.22
